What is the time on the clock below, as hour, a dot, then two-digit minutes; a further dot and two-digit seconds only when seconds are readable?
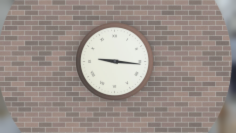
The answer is 9.16
